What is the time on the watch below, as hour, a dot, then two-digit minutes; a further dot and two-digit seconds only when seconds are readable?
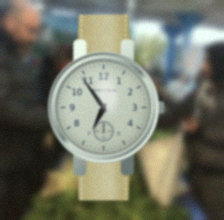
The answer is 6.54
